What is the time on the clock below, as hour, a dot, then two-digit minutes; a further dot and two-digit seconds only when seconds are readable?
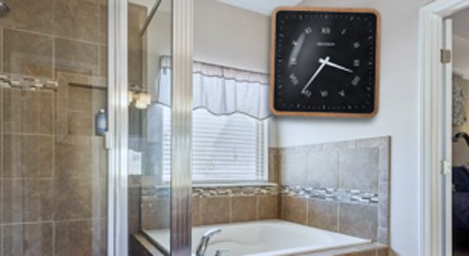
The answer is 3.36
